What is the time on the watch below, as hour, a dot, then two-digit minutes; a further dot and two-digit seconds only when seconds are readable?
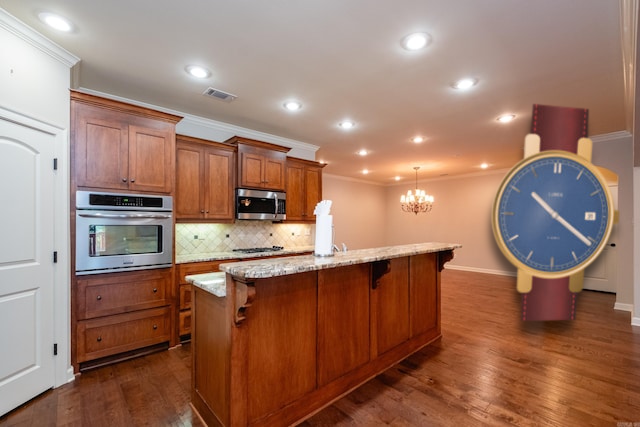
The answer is 10.21
